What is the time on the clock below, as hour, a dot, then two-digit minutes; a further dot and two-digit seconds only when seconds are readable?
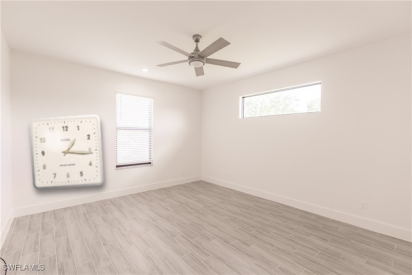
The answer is 1.16
